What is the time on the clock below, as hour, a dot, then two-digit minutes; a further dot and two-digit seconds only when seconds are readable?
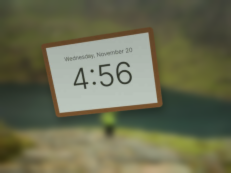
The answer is 4.56
